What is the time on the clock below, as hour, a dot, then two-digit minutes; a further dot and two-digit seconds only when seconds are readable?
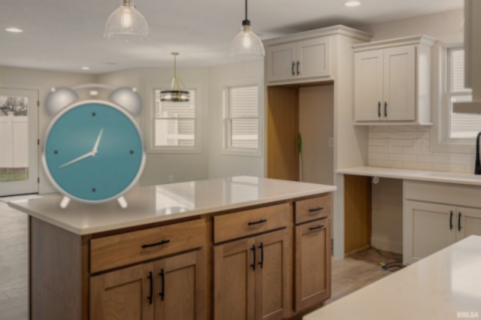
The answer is 12.41
